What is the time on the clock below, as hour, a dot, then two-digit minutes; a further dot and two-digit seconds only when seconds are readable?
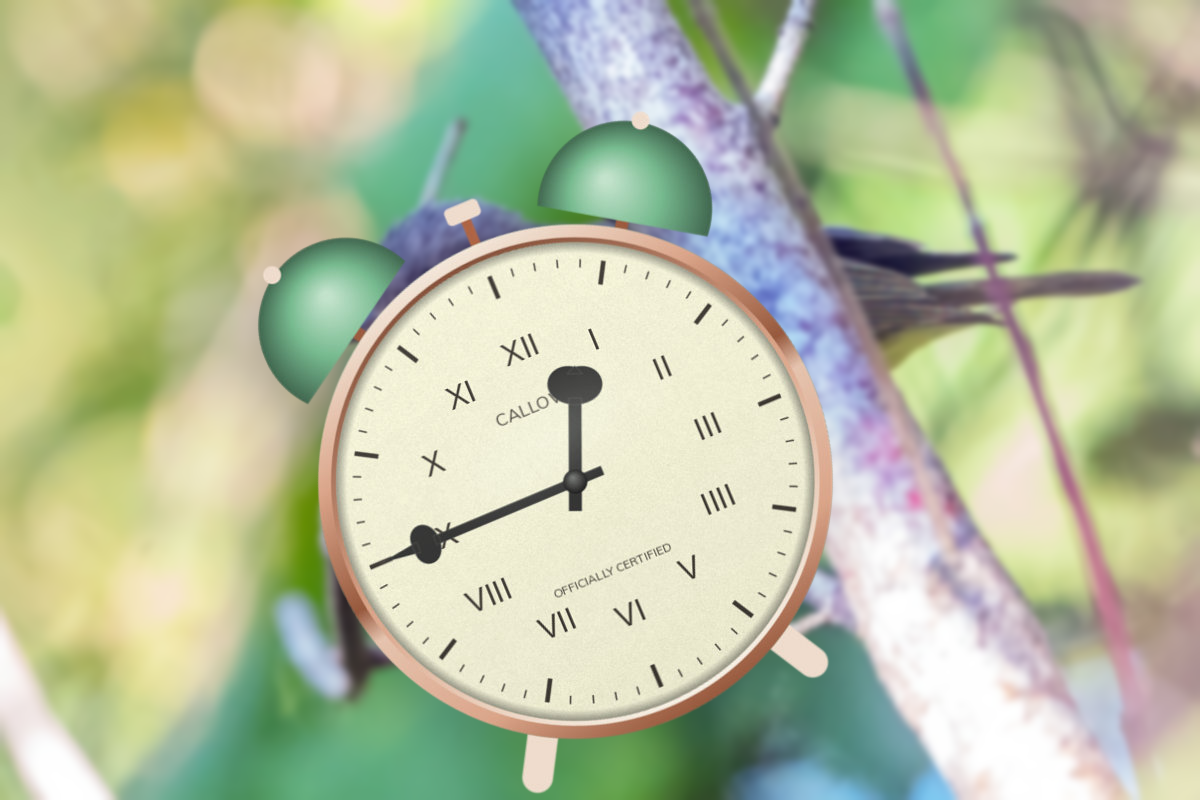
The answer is 12.45
